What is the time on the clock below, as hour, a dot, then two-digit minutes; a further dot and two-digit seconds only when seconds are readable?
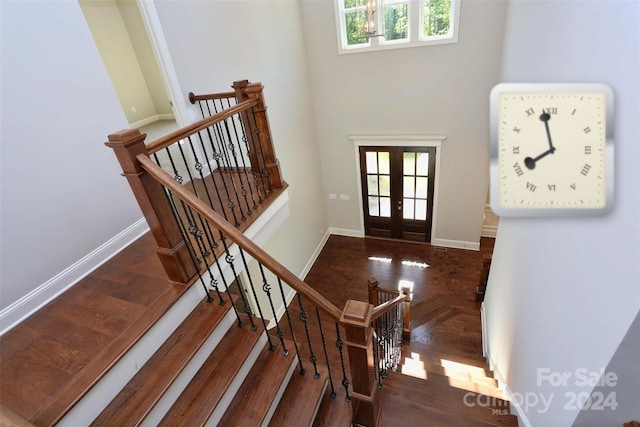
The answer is 7.58
